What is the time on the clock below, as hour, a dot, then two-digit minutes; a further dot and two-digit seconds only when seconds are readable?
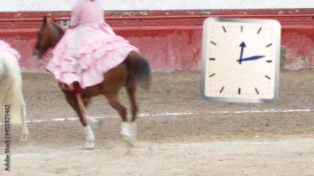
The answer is 12.13
